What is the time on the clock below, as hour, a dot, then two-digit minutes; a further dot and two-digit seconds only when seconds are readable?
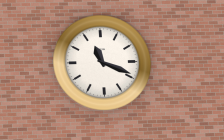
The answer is 11.19
